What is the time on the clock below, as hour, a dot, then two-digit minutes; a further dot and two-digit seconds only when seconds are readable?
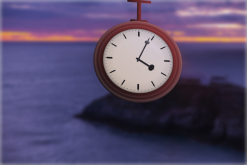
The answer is 4.04
